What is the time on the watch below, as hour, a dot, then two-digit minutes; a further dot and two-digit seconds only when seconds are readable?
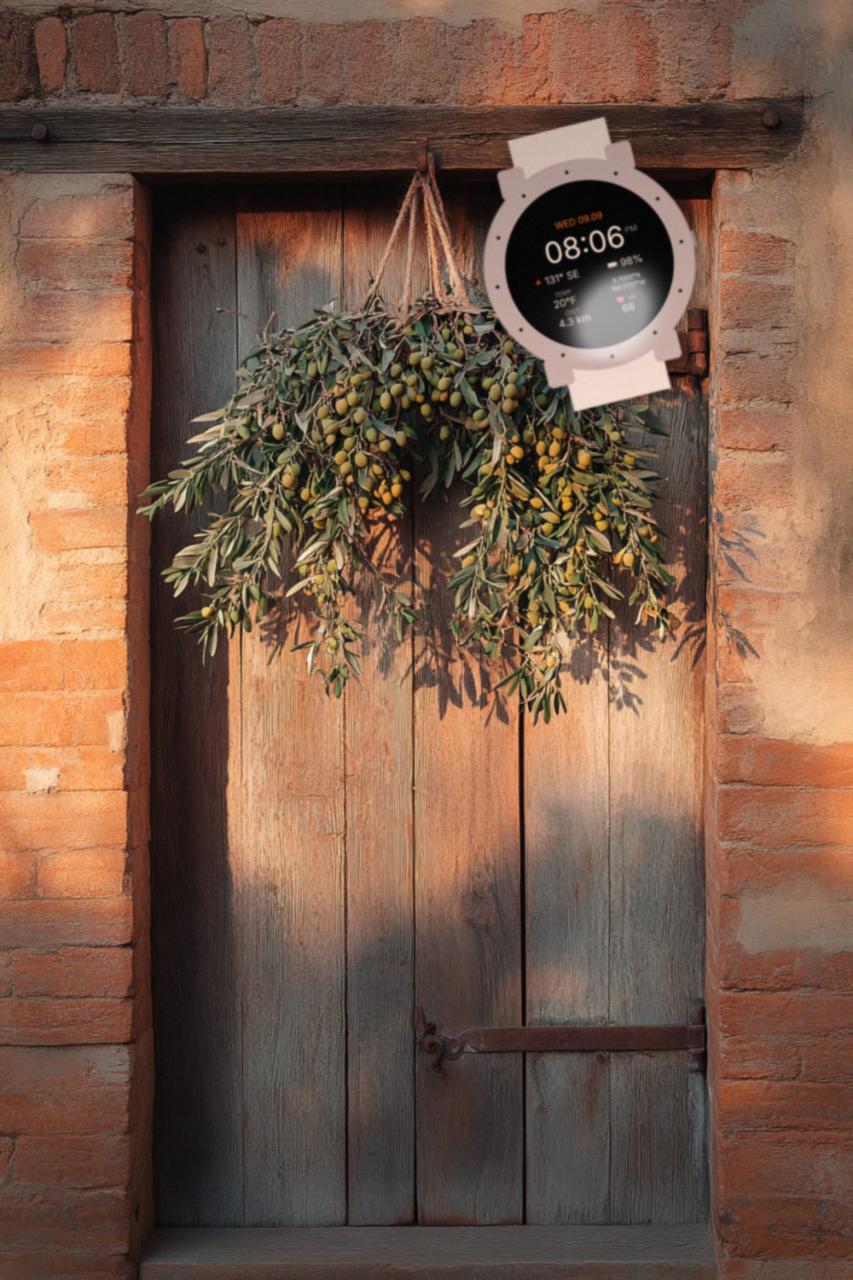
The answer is 8.06
